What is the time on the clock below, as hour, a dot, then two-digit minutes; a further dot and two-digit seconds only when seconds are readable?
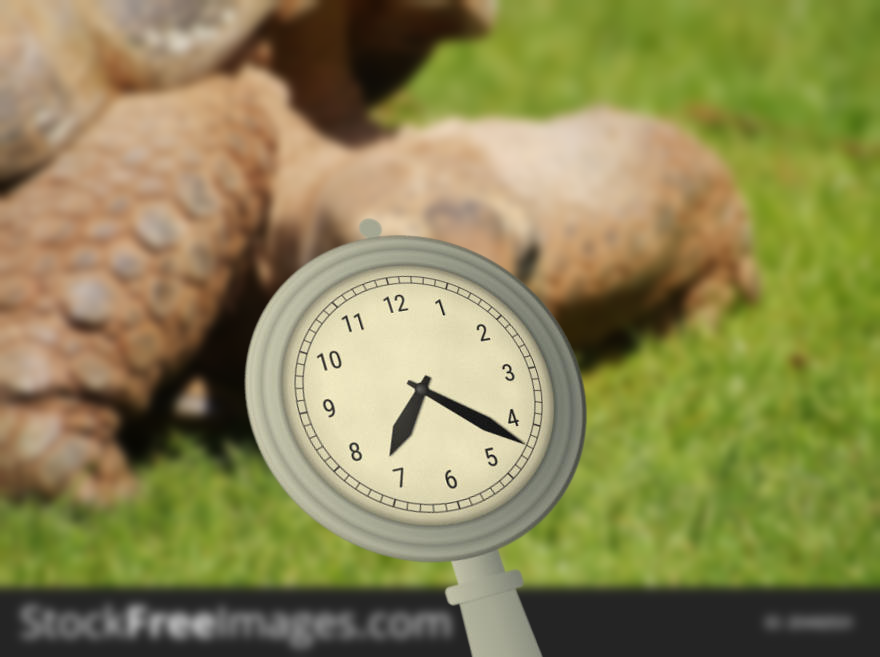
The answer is 7.22
